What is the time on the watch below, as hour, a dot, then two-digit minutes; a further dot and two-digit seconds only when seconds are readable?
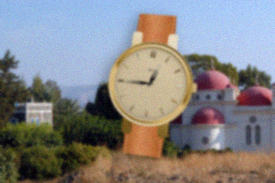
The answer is 12.45
